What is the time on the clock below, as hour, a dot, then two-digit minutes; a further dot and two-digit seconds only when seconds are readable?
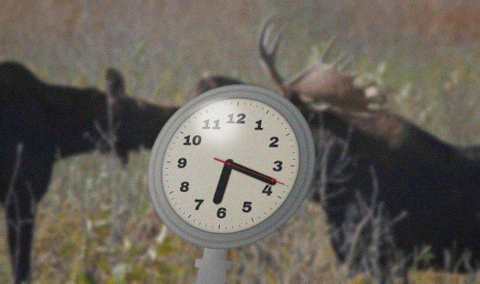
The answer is 6.18.18
